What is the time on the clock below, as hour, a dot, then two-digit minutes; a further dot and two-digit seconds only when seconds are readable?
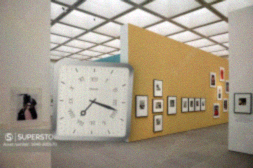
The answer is 7.18
